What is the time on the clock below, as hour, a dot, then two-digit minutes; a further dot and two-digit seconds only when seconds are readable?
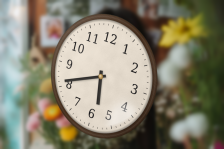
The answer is 5.41
